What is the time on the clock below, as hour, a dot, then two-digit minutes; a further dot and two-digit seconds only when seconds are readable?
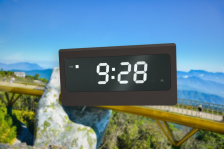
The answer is 9.28
